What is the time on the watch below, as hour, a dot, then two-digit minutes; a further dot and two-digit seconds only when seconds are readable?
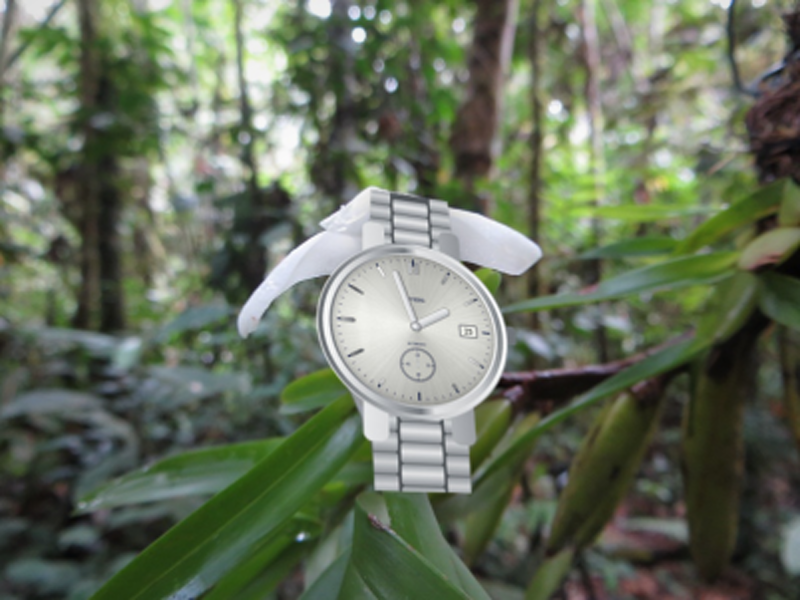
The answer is 1.57
